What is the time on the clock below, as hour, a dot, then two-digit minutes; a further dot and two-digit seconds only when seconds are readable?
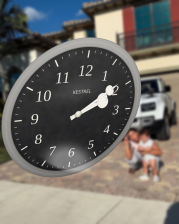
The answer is 2.09
